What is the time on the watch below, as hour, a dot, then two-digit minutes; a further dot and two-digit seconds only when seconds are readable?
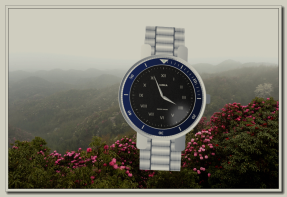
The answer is 3.56
